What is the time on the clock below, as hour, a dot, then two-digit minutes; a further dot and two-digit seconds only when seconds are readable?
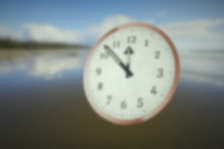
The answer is 11.52
